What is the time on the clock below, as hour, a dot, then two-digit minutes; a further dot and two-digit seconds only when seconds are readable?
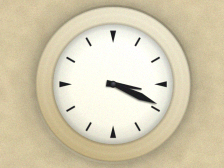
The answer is 3.19
